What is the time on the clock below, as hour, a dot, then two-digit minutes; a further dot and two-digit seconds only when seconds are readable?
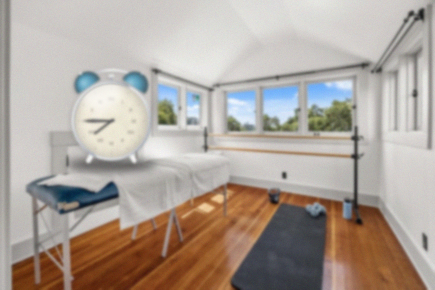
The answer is 7.45
